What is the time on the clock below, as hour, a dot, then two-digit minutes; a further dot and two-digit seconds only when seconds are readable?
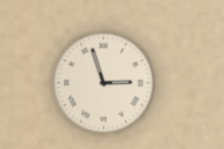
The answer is 2.57
